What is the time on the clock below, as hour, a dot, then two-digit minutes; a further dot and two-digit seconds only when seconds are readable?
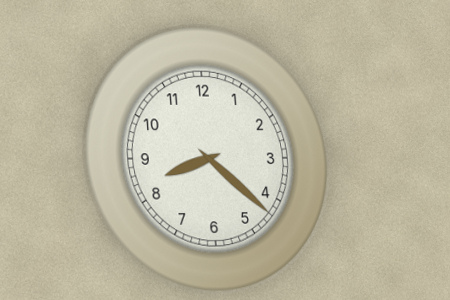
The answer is 8.22
